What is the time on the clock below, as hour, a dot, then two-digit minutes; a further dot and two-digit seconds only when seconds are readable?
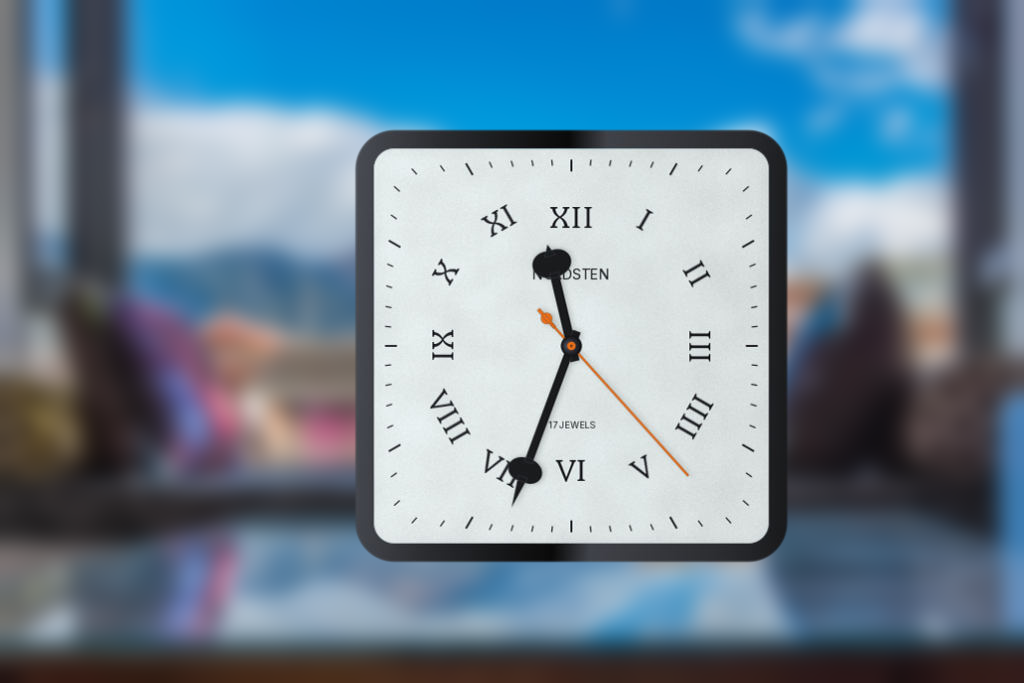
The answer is 11.33.23
